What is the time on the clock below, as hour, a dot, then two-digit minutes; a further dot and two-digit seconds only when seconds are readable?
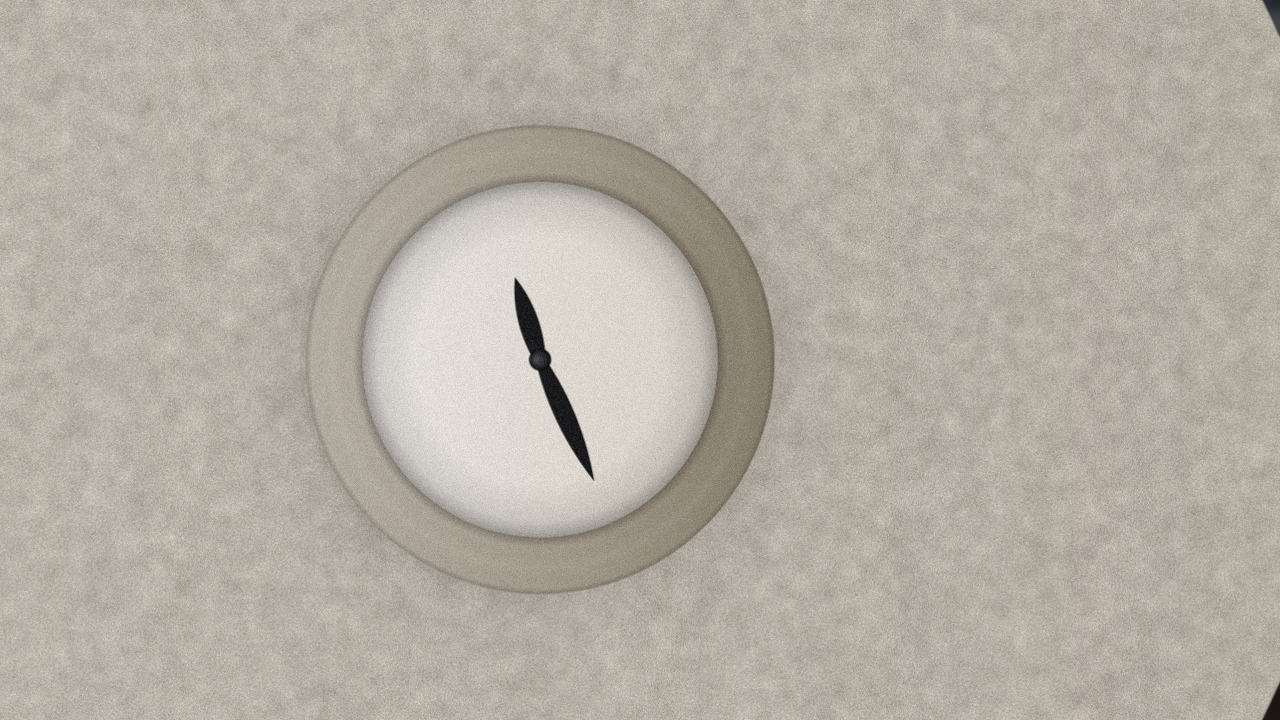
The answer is 11.26
